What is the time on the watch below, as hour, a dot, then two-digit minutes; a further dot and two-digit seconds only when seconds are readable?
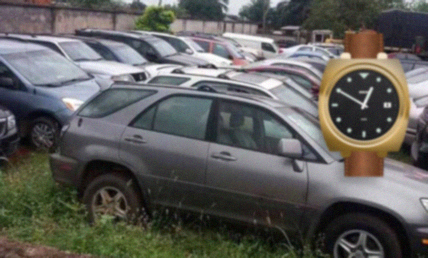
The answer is 12.50
